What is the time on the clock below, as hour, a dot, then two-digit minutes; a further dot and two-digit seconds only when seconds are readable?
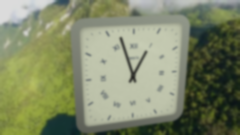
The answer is 12.57
